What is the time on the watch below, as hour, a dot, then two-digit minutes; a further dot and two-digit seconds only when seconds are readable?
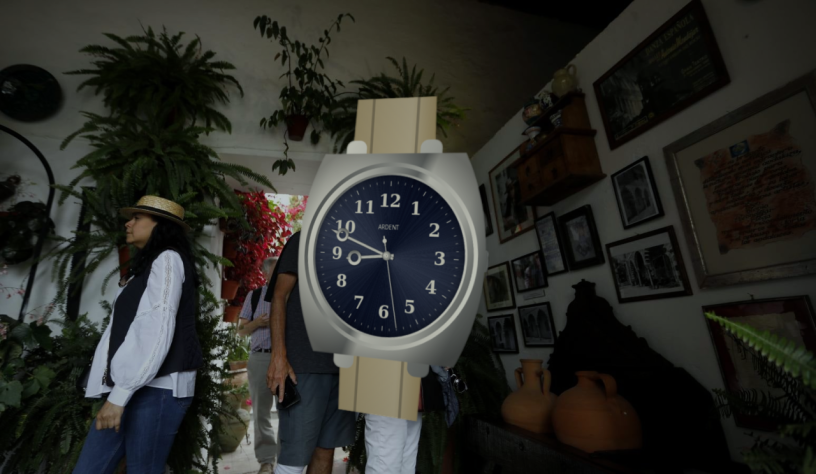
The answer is 8.48.28
